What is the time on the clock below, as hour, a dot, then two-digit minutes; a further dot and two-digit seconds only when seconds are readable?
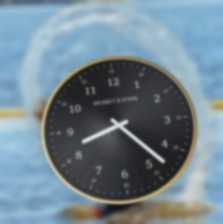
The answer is 8.23
